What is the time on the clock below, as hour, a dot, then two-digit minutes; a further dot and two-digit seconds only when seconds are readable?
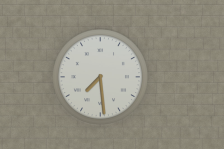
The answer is 7.29
